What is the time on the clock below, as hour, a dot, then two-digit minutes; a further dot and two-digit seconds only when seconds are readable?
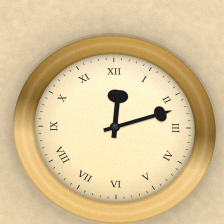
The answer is 12.12
